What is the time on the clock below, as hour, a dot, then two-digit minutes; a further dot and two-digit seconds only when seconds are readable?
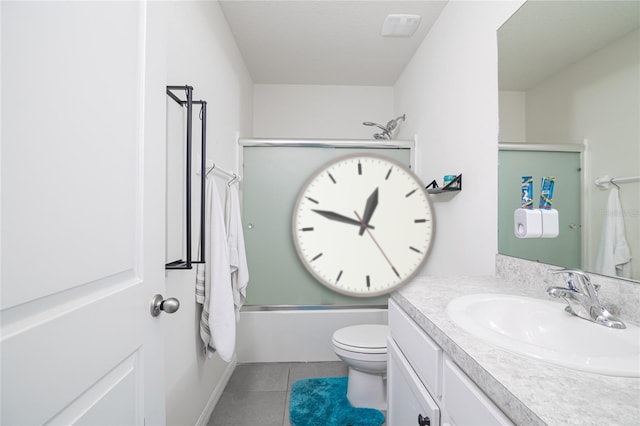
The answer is 12.48.25
